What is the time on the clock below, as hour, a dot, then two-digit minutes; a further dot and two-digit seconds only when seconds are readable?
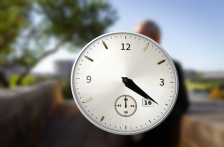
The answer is 4.21
